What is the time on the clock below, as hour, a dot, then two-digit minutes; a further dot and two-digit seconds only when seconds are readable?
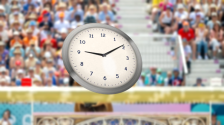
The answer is 9.09
